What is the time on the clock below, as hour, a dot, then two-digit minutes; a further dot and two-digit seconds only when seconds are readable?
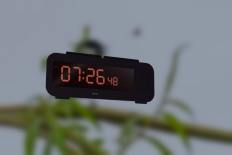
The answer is 7.26.48
